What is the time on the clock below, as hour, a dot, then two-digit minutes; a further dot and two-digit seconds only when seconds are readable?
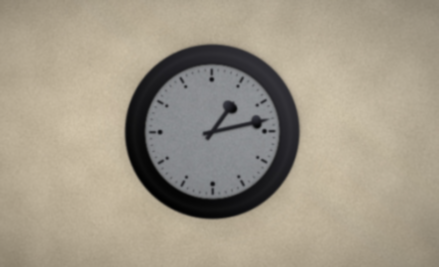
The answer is 1.13
